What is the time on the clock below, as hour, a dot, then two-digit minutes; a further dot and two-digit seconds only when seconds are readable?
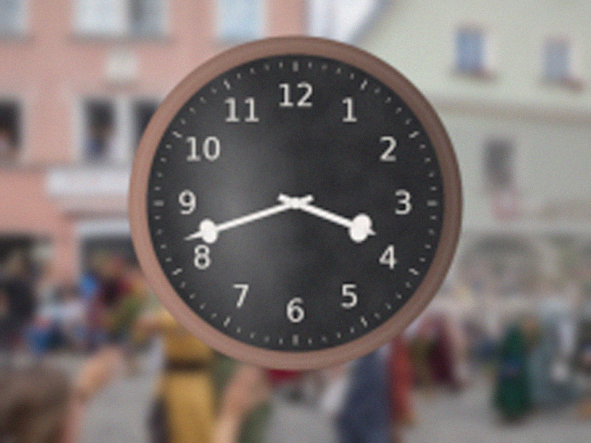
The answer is 3.42
